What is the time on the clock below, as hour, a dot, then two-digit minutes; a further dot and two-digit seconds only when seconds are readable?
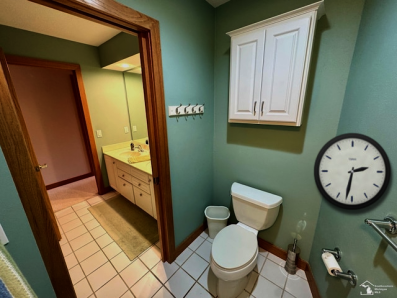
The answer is 2.32
